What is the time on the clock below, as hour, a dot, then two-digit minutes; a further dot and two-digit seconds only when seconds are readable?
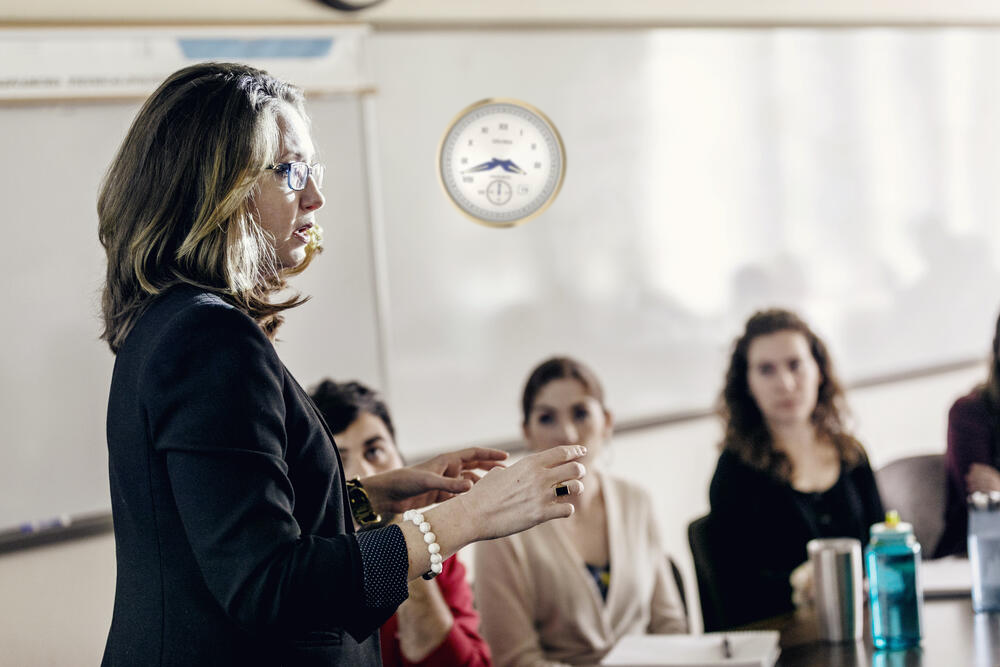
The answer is 3.42
